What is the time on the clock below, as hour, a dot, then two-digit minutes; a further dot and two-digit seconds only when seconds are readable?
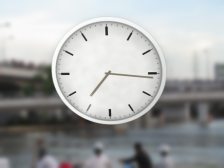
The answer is 7.16
